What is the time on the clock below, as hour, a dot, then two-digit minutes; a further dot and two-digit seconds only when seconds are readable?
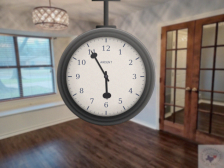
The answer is 5.55
